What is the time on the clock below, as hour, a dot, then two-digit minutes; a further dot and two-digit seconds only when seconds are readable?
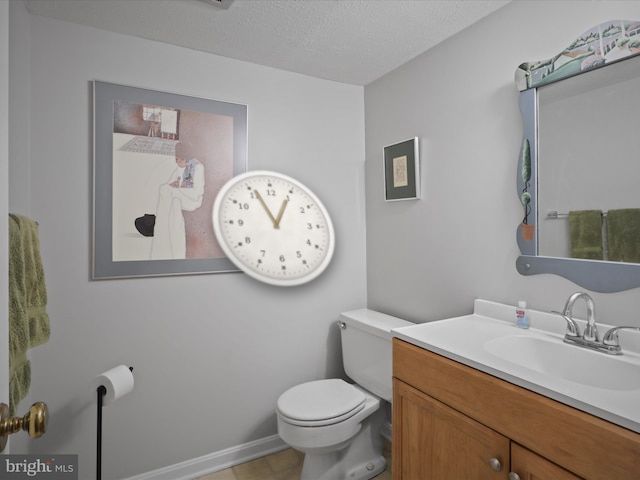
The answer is 12.56
